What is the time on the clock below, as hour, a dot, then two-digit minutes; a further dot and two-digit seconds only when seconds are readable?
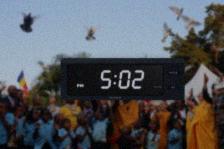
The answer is 5.02
